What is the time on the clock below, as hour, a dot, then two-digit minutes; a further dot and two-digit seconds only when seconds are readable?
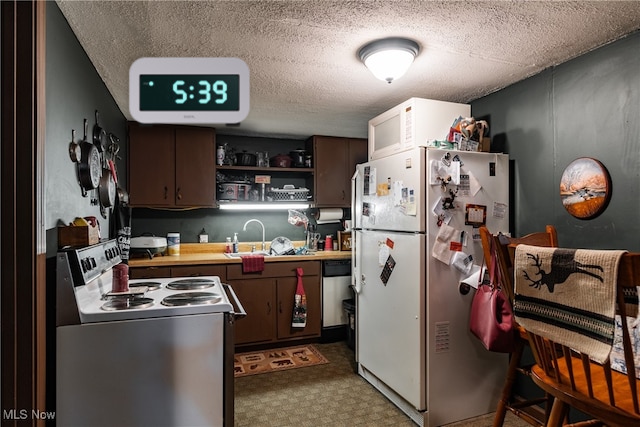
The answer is 5.39
